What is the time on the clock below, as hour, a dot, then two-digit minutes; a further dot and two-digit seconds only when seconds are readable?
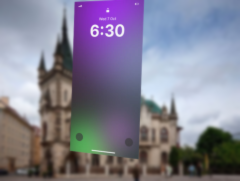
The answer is 6.30
